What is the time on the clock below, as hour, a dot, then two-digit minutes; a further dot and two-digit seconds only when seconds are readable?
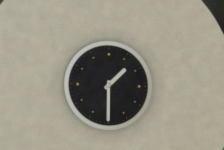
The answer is 1.30
